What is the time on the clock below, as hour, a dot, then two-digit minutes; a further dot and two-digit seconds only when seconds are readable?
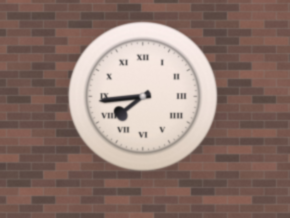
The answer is 7.44
